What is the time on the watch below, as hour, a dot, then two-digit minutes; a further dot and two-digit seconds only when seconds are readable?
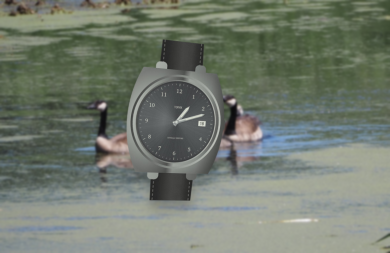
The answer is 1.12
